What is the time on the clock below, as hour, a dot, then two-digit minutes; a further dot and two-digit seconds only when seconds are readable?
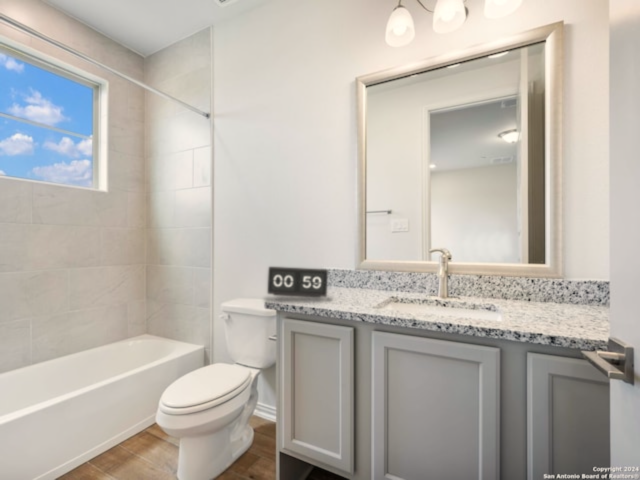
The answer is 0.59
